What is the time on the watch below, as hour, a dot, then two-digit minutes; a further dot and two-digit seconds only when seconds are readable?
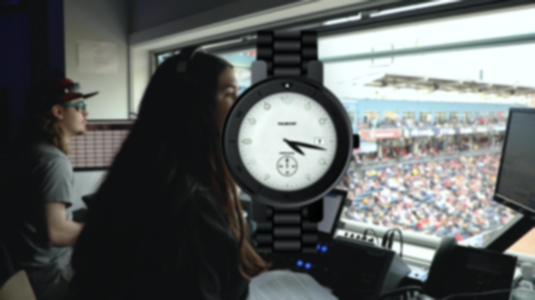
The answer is 4.17
